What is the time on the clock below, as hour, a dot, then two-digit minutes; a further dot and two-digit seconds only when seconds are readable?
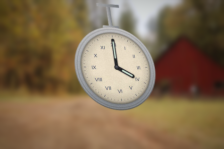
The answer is 4.00
